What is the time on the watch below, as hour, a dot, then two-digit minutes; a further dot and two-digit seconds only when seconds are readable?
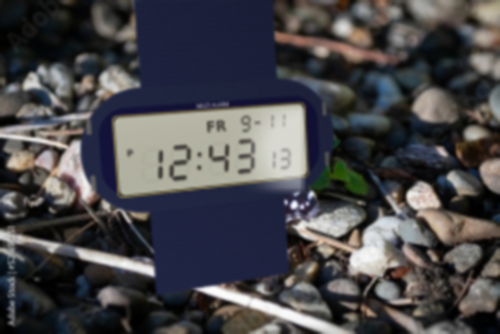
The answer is 12.43.13
